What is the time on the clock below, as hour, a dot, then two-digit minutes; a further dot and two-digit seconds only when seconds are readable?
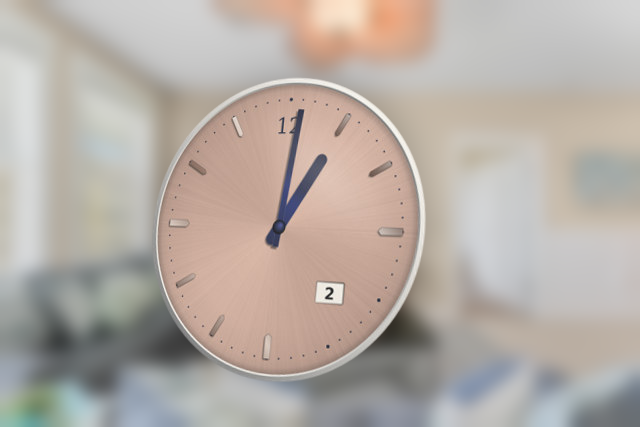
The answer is 1.01
